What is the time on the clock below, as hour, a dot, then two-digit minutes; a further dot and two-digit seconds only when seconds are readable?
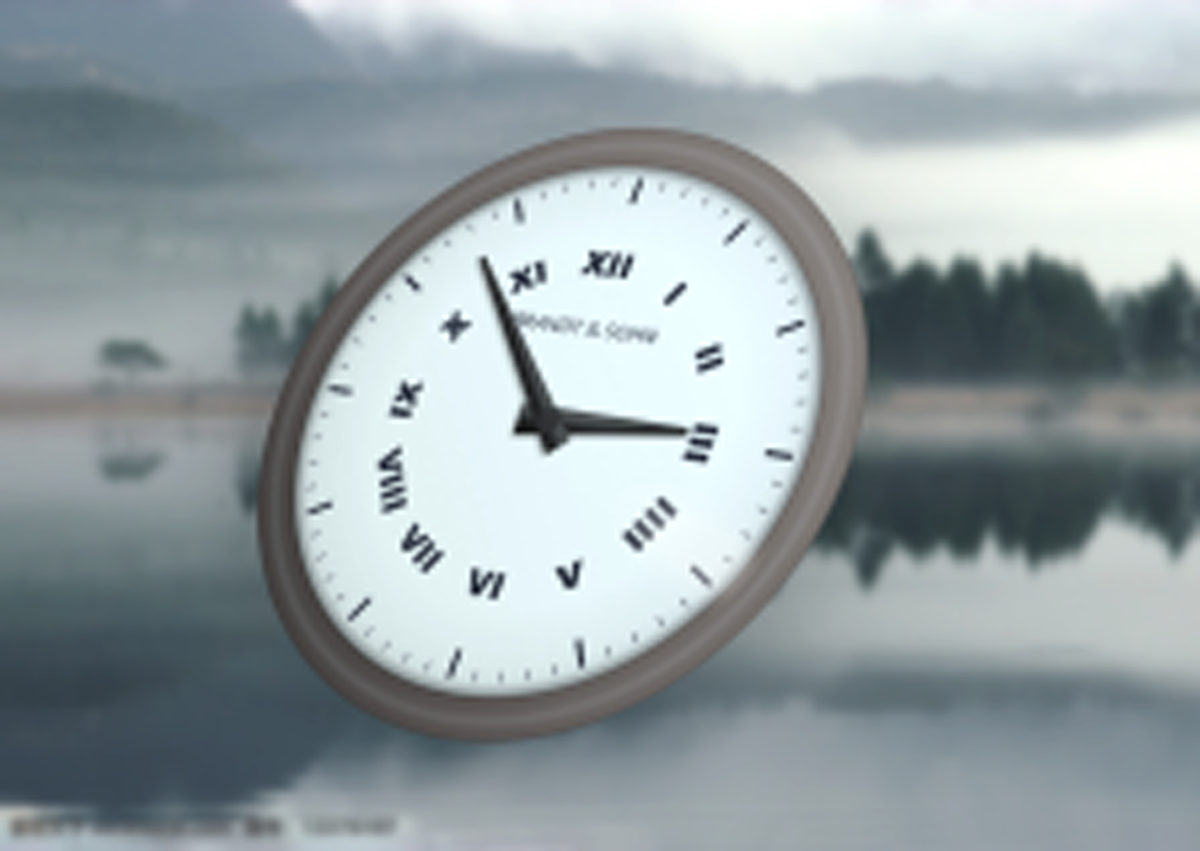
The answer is 2.53
